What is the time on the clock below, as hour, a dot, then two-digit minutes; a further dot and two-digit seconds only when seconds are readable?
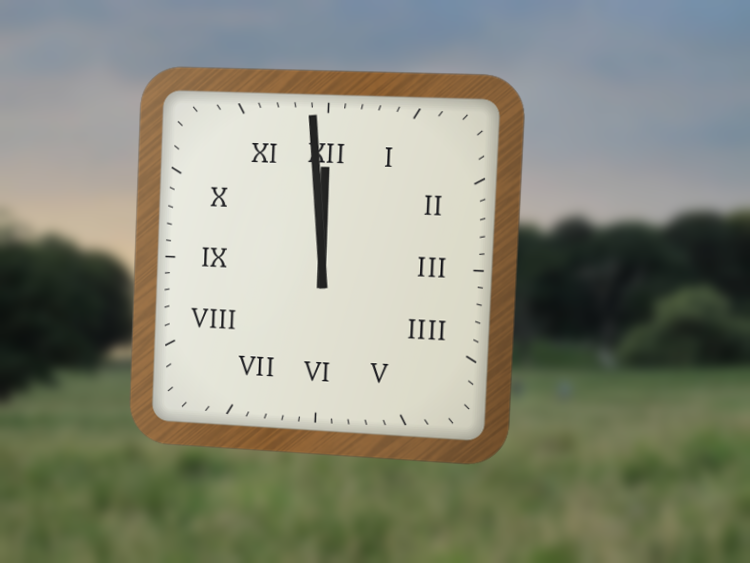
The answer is 11.59
